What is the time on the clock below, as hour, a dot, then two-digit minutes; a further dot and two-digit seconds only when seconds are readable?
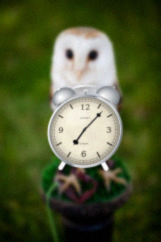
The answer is 7.07
